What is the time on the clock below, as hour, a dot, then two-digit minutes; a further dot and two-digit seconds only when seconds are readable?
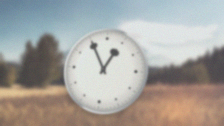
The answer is 12.55
